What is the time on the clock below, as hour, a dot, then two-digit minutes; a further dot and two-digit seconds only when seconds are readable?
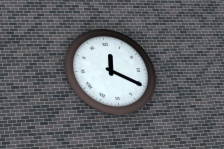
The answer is 12.20
